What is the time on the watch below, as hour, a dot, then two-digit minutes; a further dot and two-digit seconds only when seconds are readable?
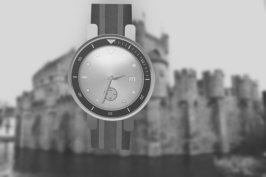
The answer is 2.33
